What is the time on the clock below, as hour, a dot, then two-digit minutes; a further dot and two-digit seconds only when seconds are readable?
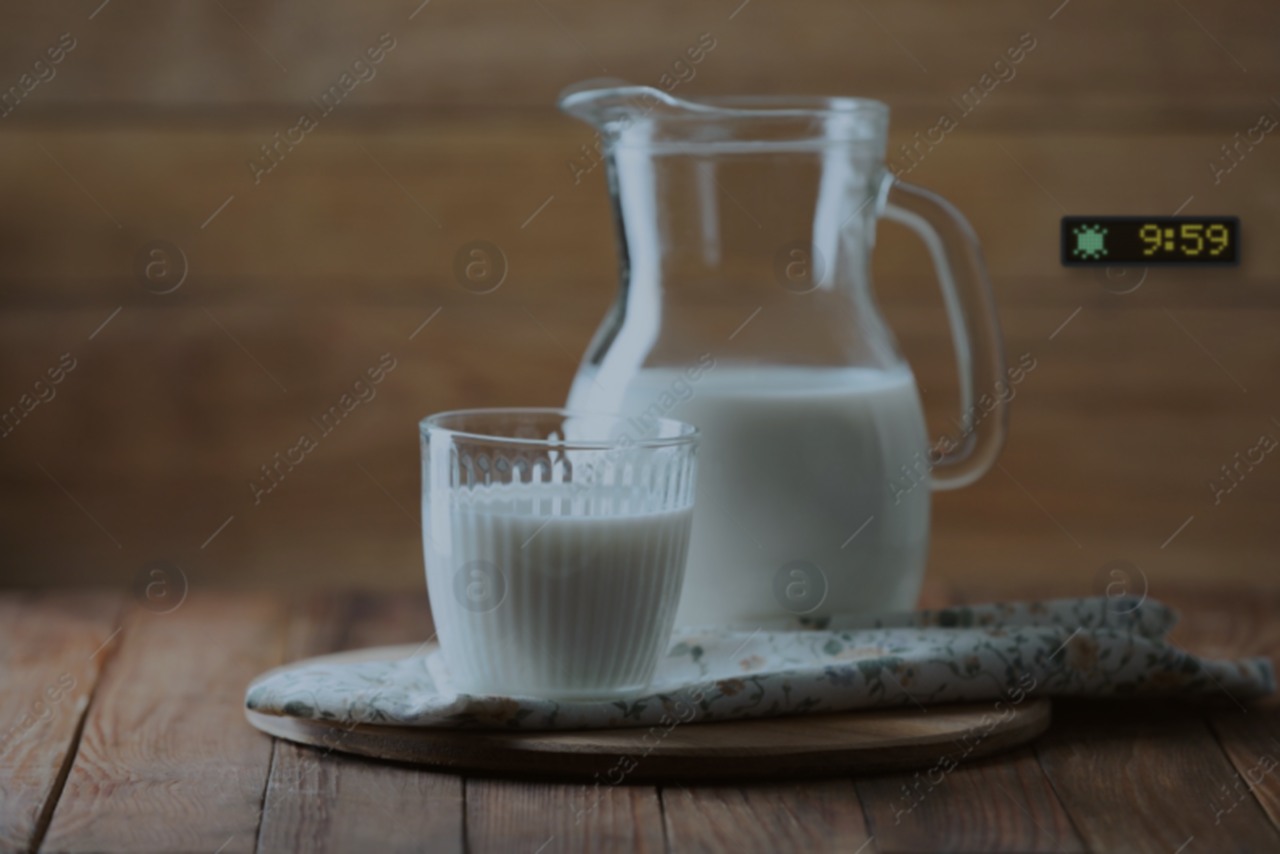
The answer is 9.59
